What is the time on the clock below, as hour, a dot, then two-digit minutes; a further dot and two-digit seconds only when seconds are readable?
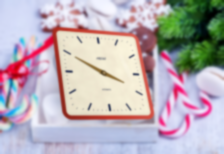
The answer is 3.50
